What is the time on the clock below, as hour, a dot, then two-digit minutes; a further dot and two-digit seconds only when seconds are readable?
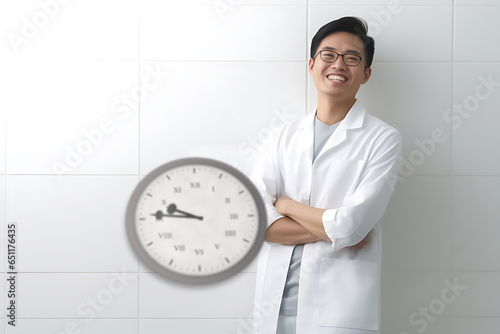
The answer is 9.46
